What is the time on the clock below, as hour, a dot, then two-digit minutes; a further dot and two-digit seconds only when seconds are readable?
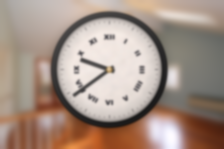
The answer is 9.39
